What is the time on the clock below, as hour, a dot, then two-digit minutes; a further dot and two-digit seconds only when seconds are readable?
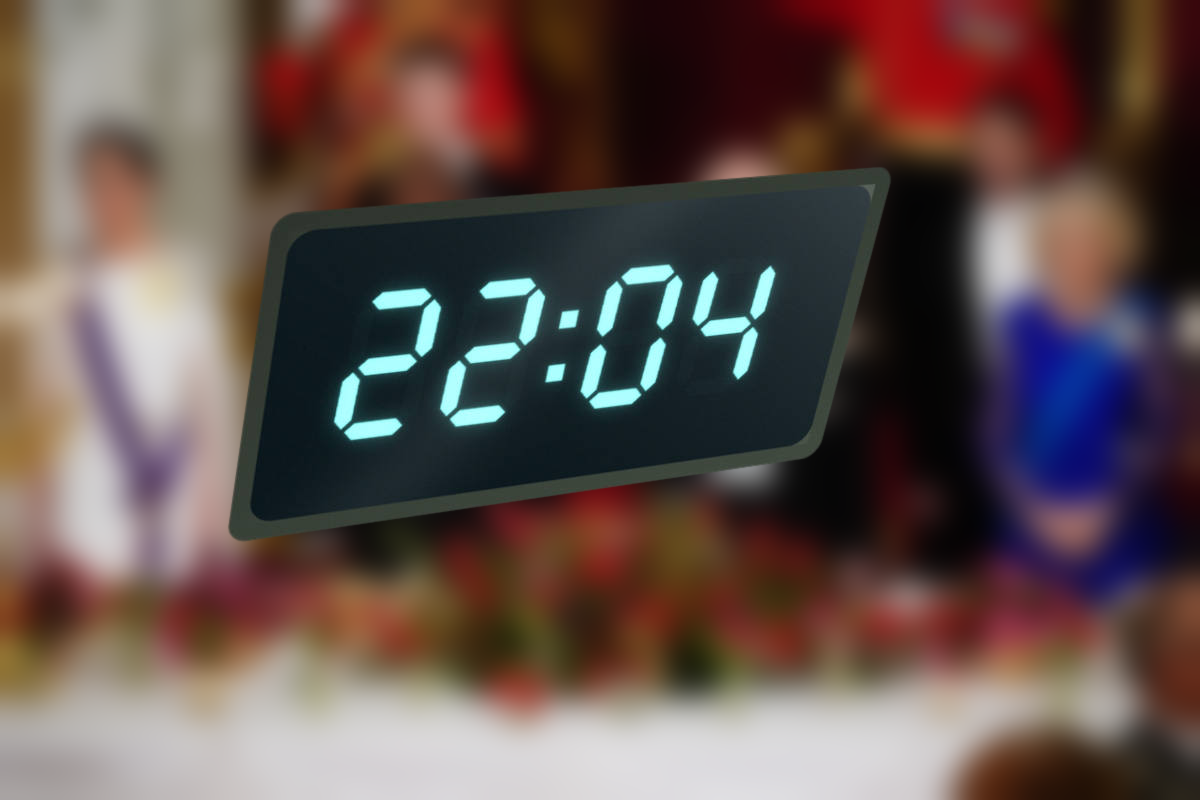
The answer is 22.04
